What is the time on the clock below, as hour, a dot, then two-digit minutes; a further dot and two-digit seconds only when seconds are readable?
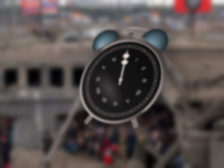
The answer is 12.00
